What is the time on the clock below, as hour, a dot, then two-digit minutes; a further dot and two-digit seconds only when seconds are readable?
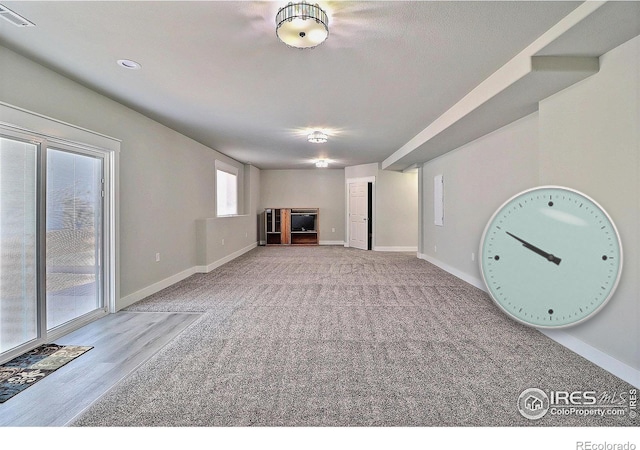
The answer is 9.50
